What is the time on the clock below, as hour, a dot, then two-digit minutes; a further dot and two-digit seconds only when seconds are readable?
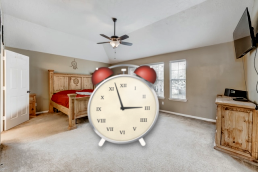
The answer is 2.57
